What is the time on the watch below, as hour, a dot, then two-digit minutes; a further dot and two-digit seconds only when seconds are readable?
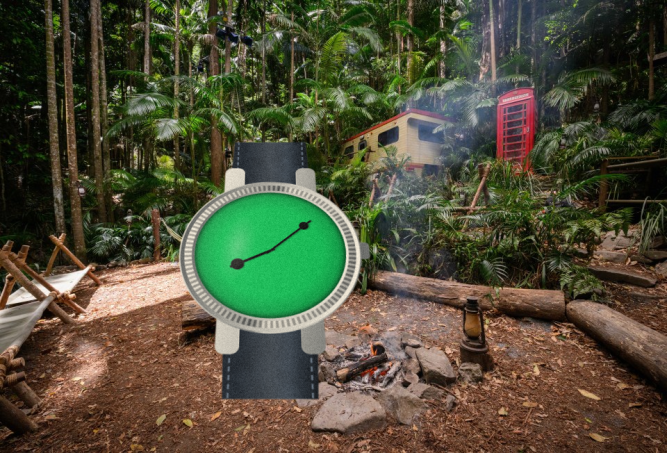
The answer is 8.08
